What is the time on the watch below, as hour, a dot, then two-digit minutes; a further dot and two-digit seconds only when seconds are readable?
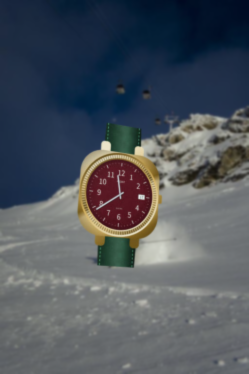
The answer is 11.39
